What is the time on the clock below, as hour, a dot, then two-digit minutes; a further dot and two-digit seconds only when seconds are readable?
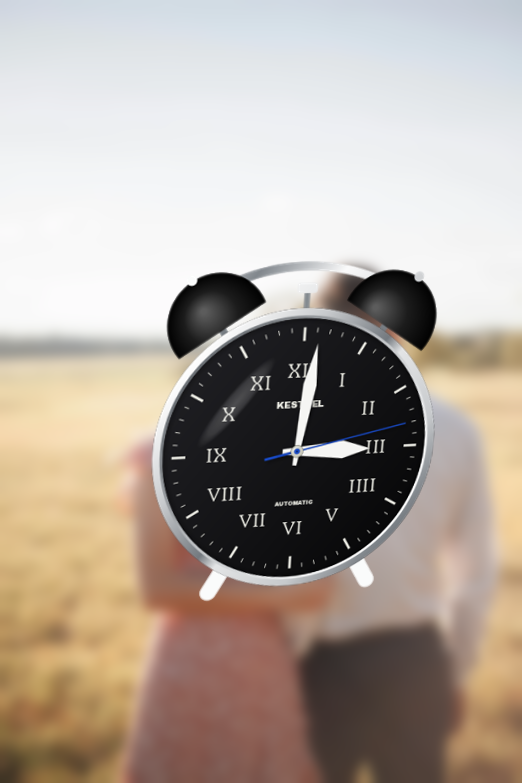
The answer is 3.01.13
